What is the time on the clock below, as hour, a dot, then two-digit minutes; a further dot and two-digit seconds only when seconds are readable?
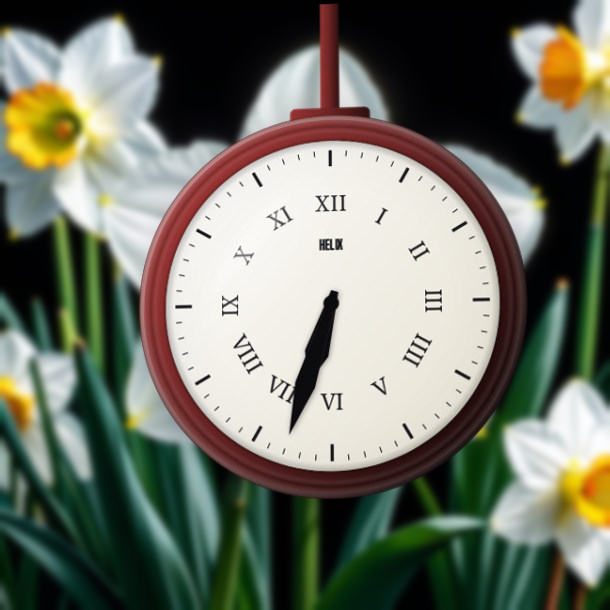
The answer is 6.33
